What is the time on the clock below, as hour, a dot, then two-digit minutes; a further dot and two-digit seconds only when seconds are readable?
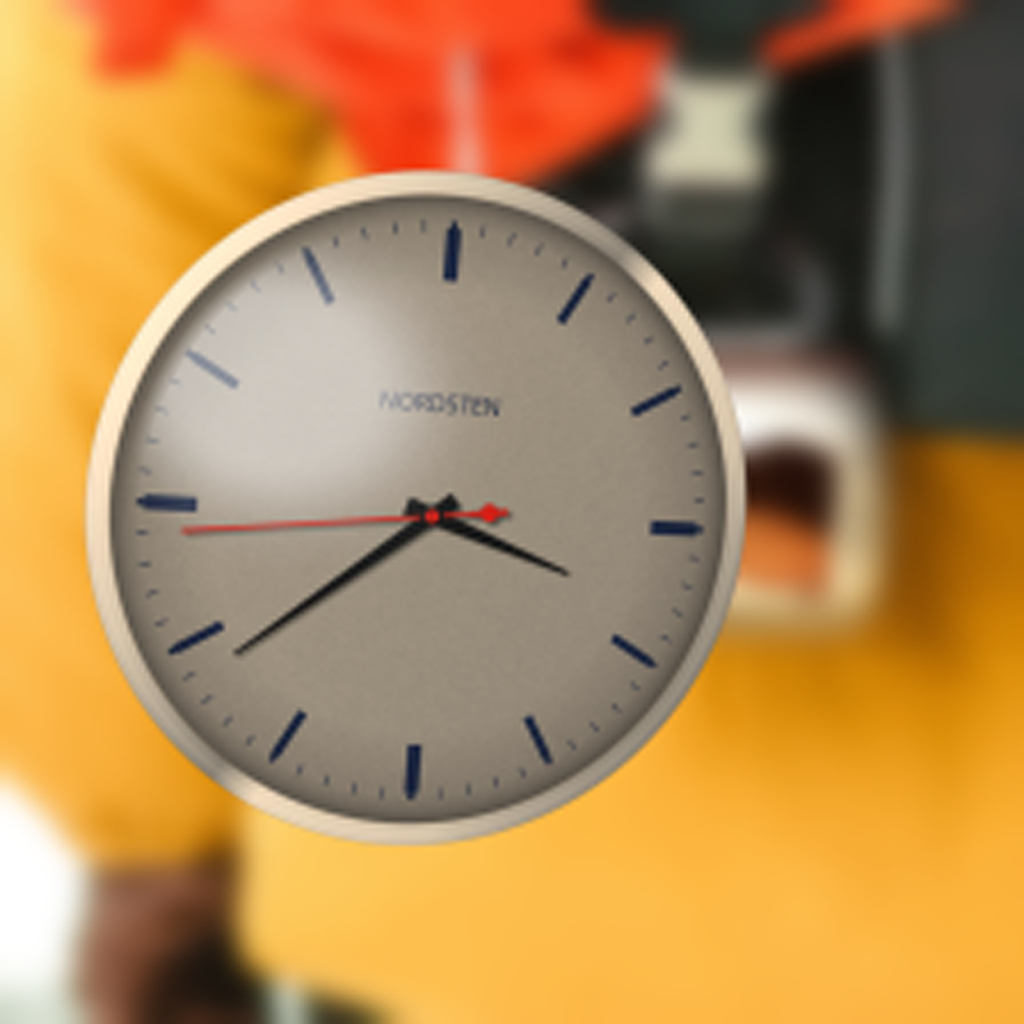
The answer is 3.38.44
